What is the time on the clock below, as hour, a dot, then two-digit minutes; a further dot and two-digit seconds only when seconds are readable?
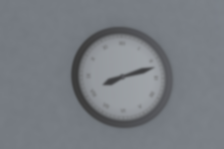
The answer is 8.12
